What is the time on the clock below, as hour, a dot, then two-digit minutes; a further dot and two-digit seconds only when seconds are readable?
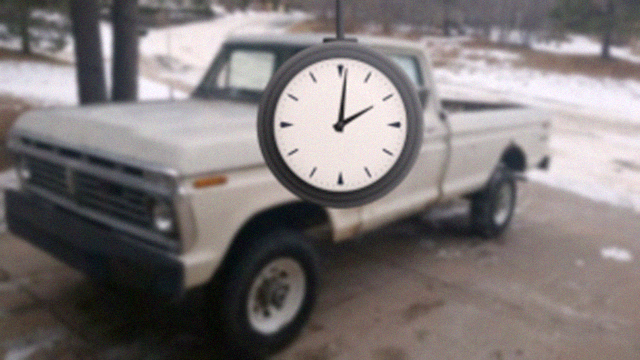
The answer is 2.01
